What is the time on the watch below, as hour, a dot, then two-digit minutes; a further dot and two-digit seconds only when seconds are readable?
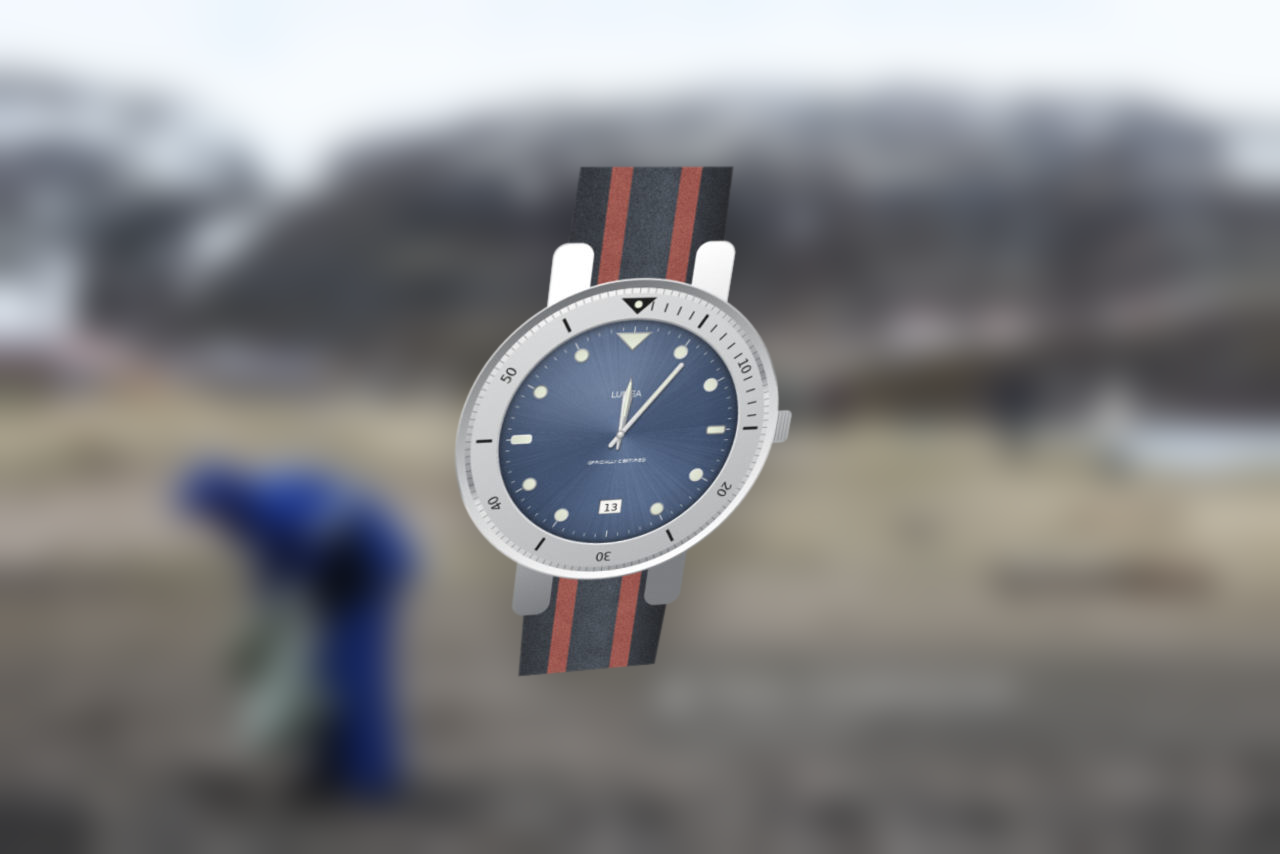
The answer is 12.06
